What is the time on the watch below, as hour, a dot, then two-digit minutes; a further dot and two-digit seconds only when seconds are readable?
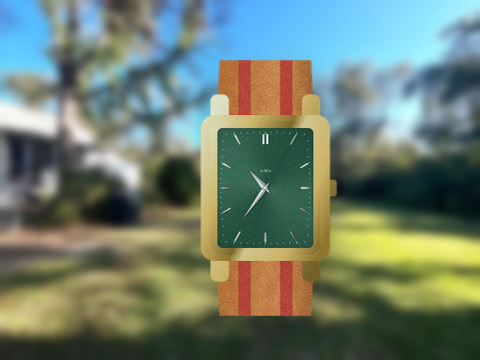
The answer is 10.36
